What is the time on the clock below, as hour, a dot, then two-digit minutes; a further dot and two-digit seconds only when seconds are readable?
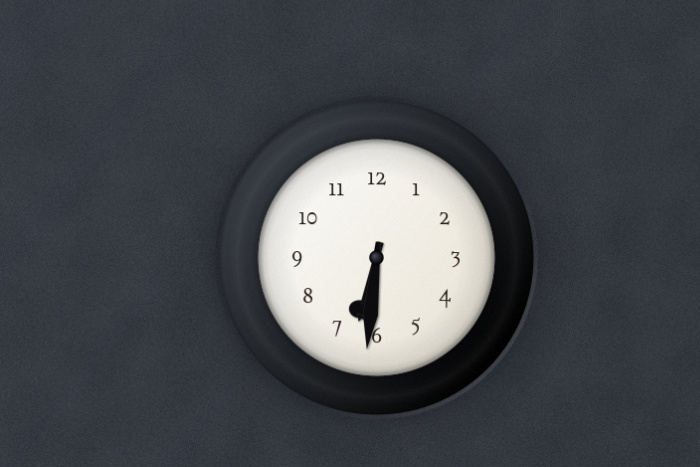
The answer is 6.31
